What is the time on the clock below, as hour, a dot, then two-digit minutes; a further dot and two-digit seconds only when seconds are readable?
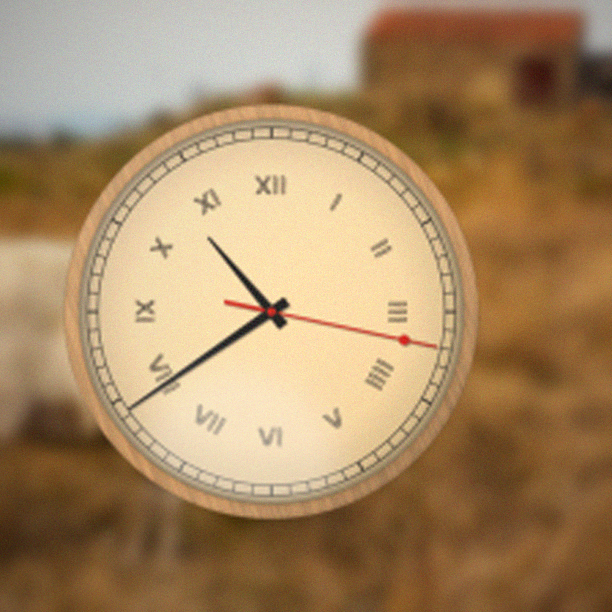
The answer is 10.39.17
